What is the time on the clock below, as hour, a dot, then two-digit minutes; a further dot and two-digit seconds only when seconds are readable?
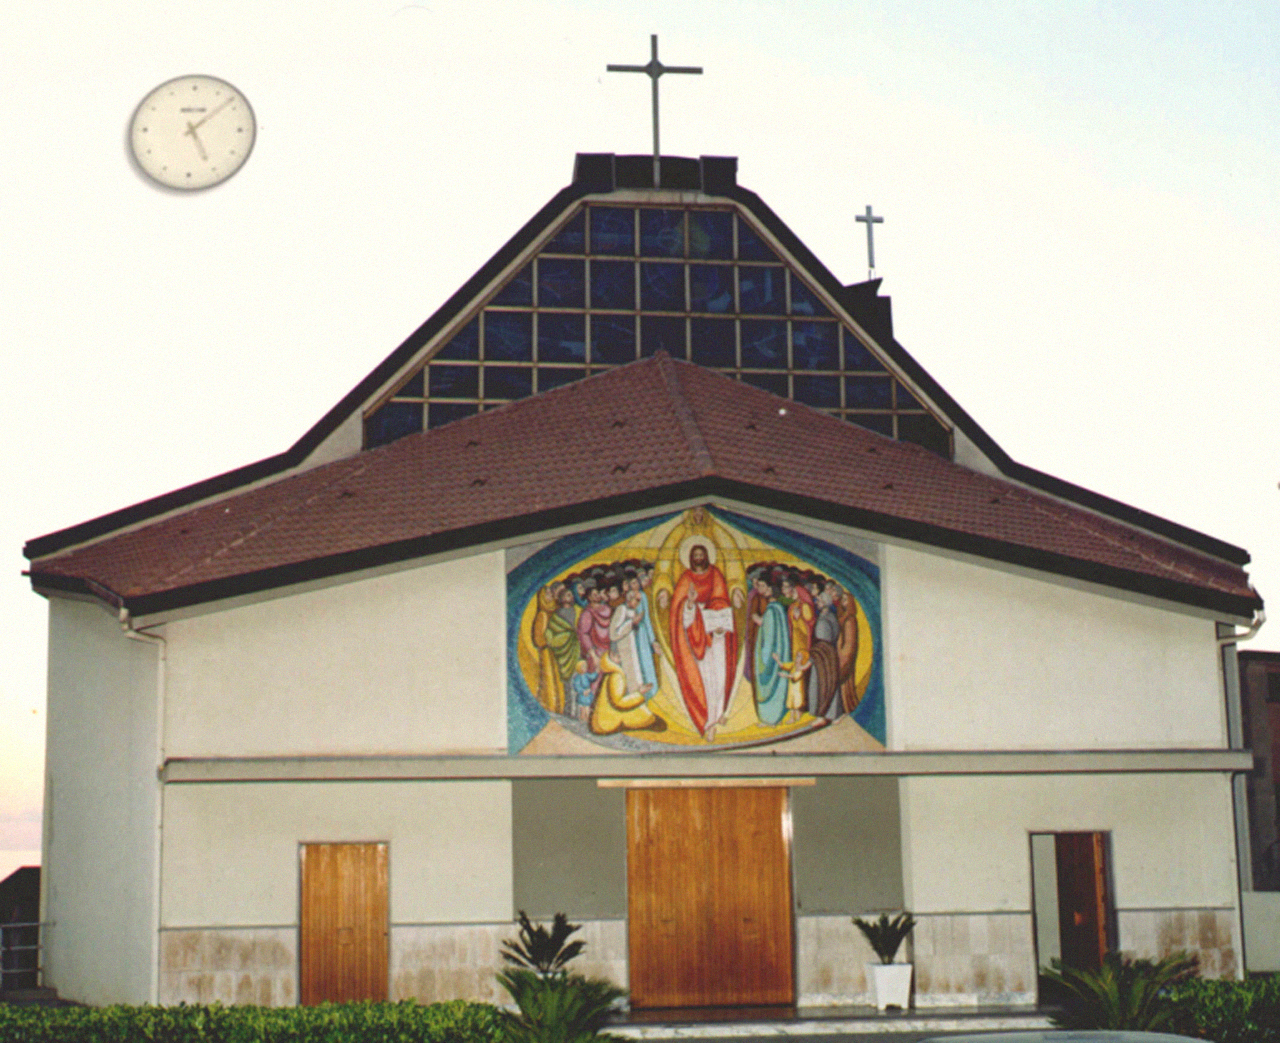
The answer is 5.08
